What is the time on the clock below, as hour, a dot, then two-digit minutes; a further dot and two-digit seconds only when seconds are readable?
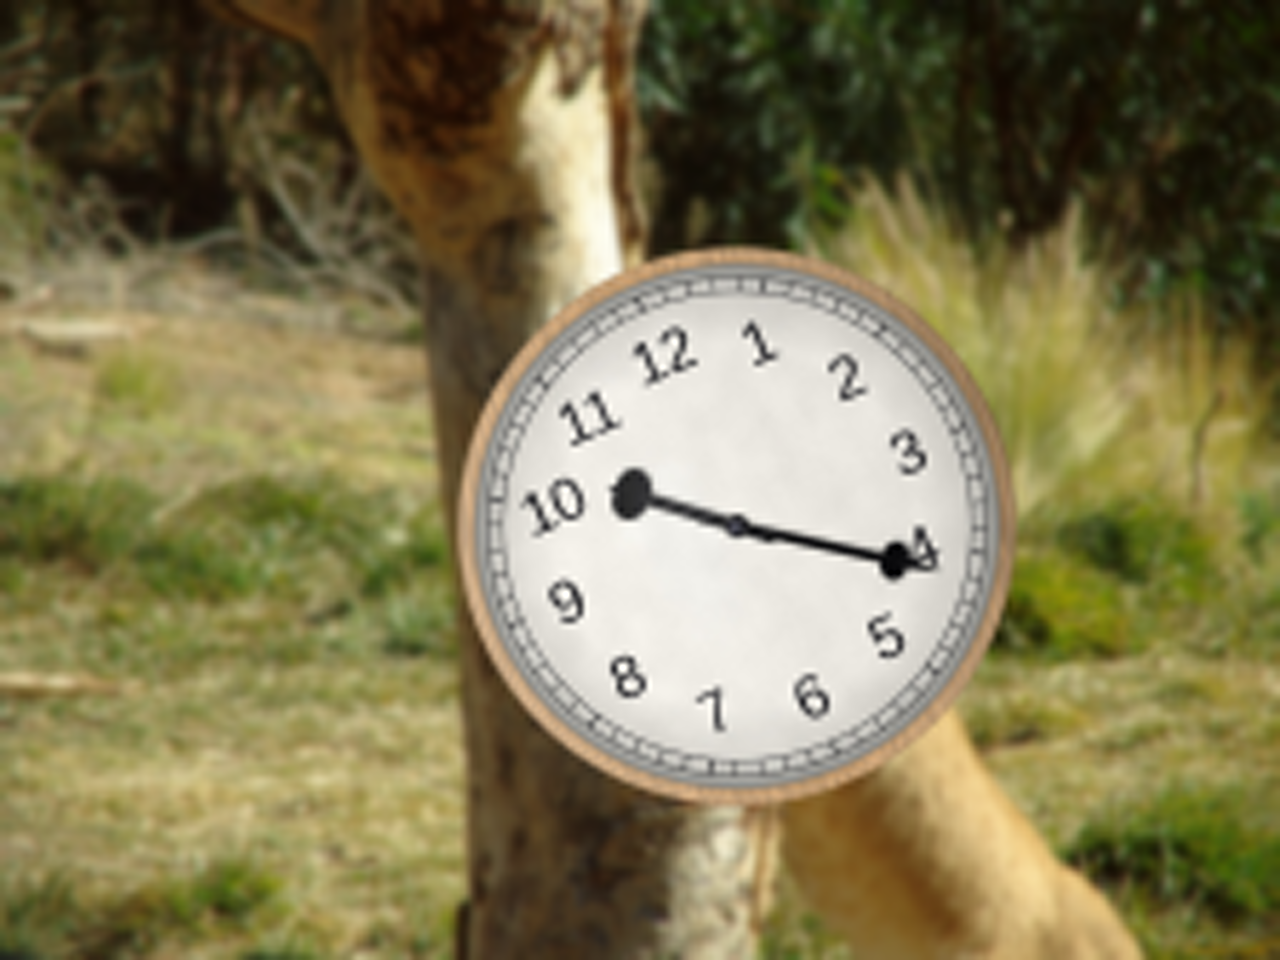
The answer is 10.21
